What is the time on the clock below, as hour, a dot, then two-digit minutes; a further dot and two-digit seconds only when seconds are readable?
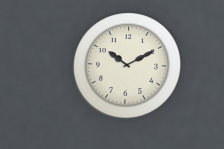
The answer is 10.10
